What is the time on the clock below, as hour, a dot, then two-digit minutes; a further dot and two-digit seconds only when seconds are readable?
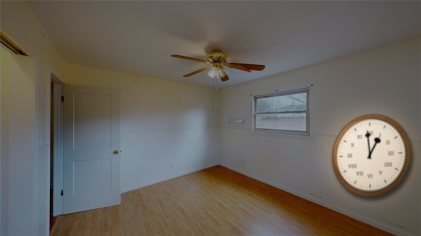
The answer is 12.59
